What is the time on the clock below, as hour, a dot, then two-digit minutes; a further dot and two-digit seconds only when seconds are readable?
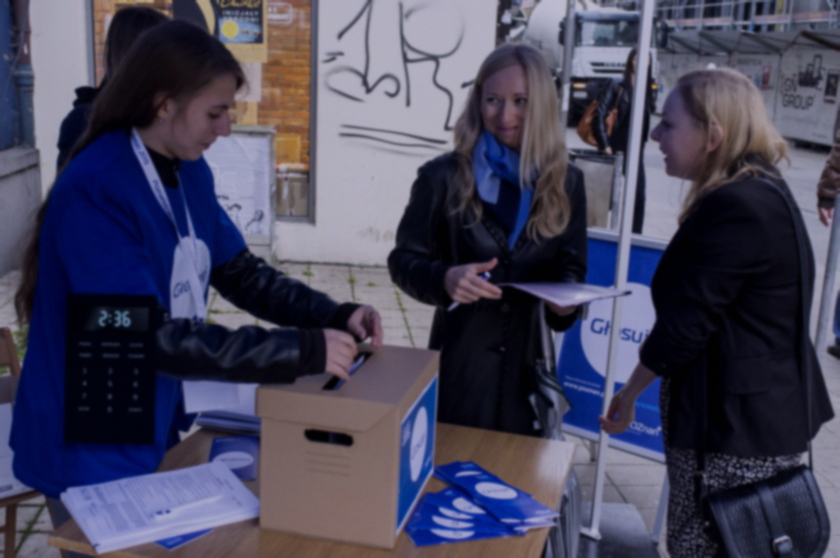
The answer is 2.36
